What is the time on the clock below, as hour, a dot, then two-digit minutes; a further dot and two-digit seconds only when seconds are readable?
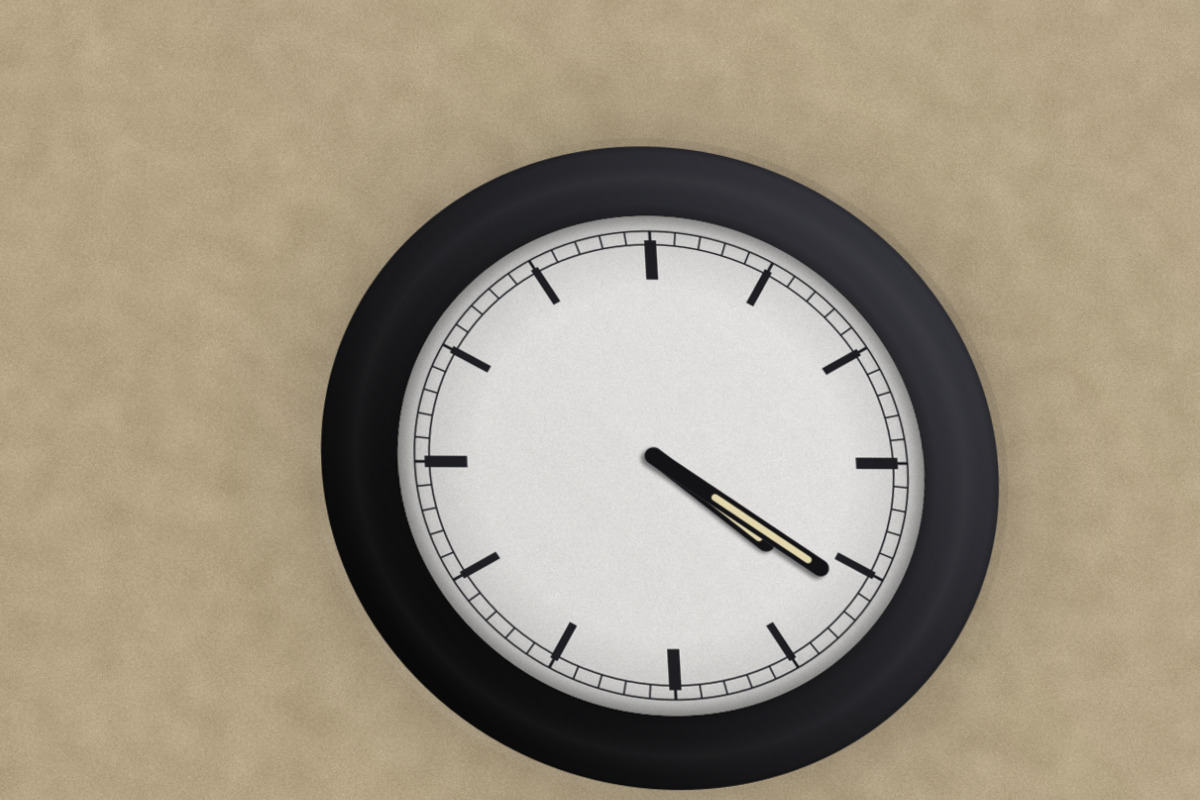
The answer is 4.21
